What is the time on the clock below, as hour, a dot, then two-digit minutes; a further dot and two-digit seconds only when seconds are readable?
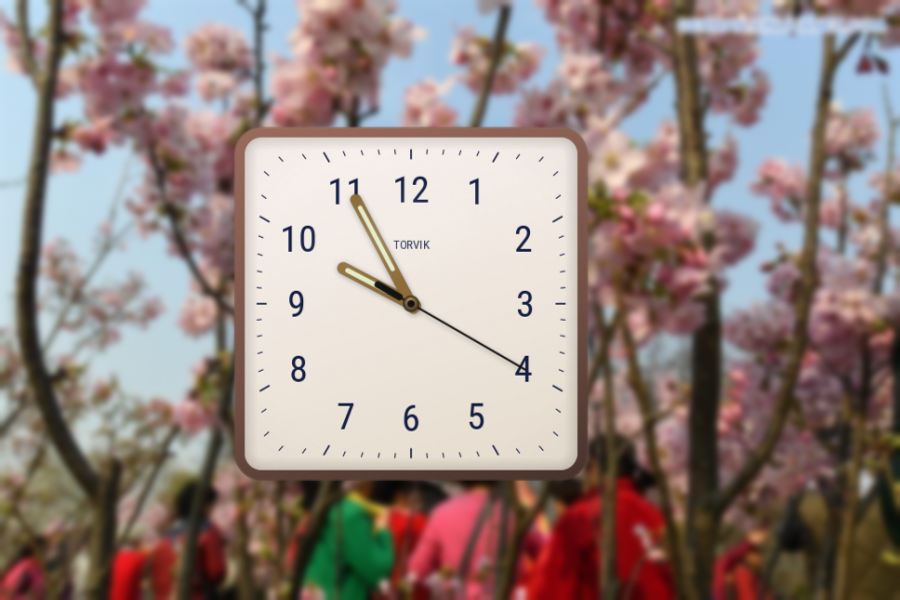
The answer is 9.55.20
